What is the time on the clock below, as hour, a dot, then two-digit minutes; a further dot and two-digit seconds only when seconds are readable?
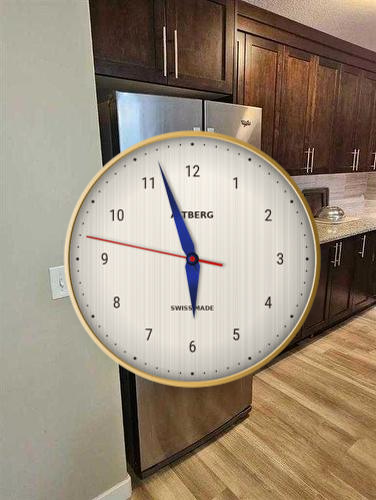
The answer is 5.56.47
